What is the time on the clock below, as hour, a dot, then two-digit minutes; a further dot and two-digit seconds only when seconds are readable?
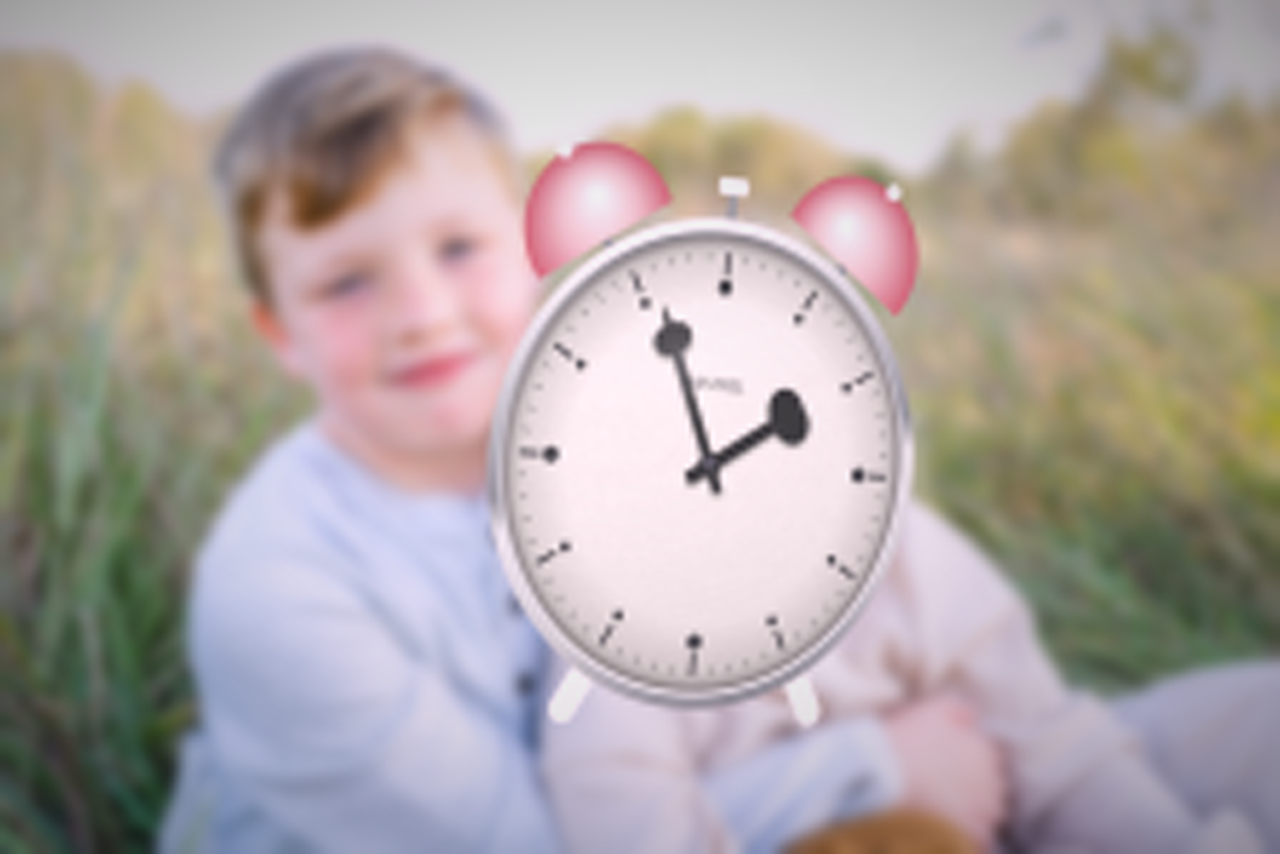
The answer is 1.56
